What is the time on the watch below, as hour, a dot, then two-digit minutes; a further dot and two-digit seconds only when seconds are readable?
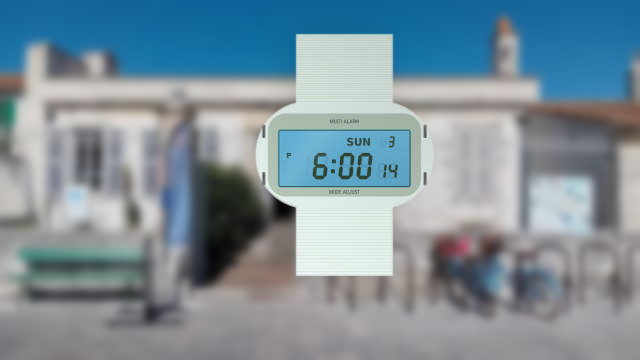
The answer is 6.00.14
